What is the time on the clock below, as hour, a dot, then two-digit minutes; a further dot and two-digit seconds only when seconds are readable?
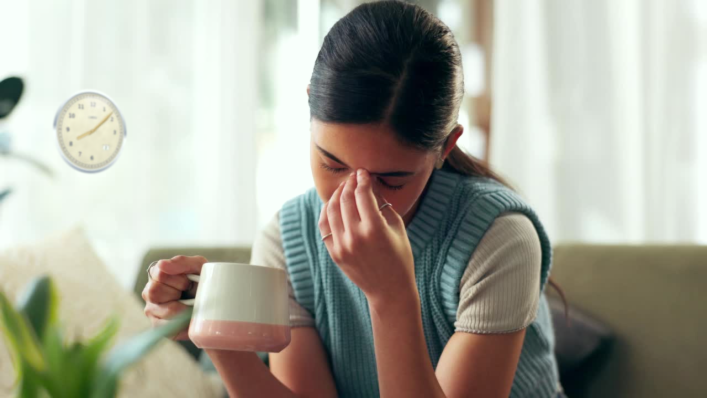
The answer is 8.08
